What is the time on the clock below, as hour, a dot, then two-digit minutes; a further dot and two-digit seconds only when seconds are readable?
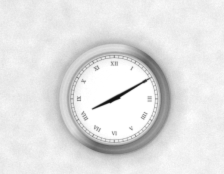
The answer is 8.10
